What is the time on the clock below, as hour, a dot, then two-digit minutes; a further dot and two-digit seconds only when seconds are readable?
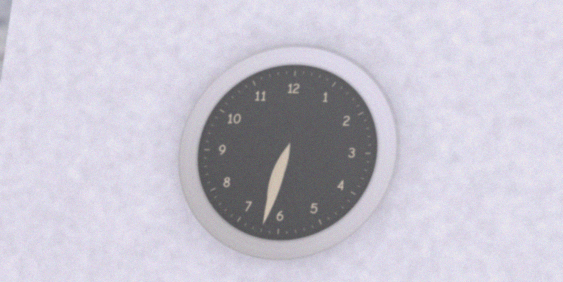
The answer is 6.32
